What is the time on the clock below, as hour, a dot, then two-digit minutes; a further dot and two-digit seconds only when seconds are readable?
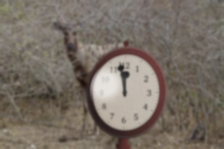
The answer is 11.58
